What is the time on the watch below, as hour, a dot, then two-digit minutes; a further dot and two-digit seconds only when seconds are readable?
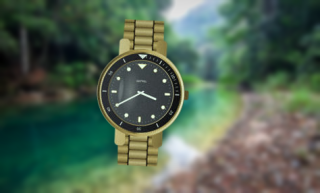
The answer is 3.40
